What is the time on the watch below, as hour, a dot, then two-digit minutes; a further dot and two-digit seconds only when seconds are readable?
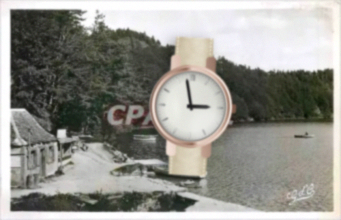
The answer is 2.58
